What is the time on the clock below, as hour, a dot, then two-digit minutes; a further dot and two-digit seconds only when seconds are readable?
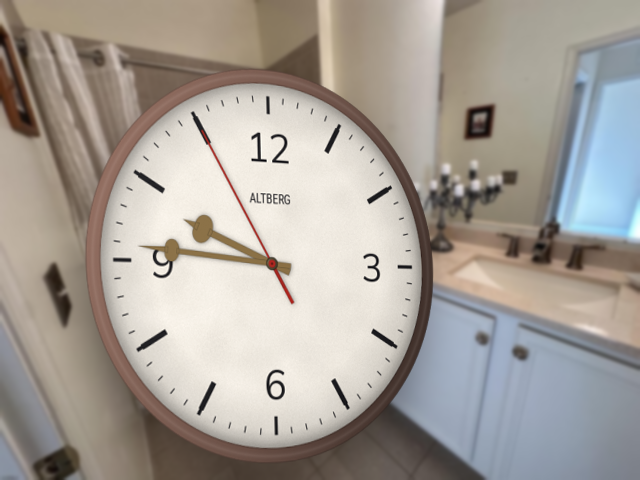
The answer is 9.45.55
